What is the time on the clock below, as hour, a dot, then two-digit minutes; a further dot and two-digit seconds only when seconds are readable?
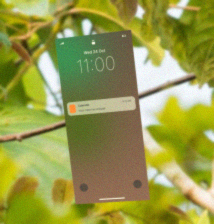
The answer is 11.00
